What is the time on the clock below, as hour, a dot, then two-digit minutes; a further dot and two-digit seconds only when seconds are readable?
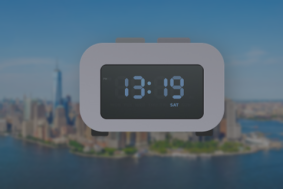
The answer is 13.19
